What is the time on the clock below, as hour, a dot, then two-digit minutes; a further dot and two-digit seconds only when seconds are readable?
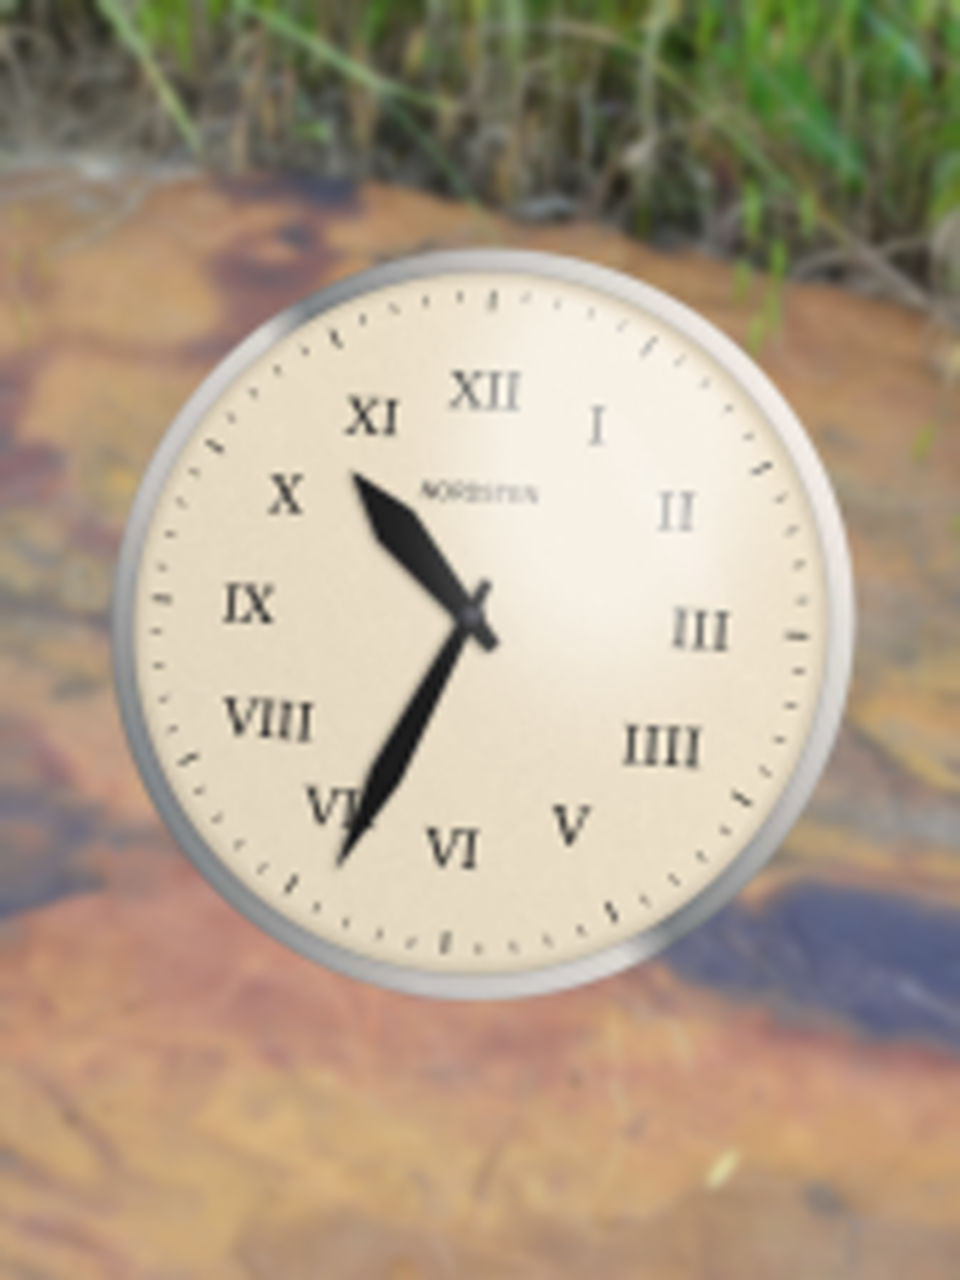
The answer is 10.34
